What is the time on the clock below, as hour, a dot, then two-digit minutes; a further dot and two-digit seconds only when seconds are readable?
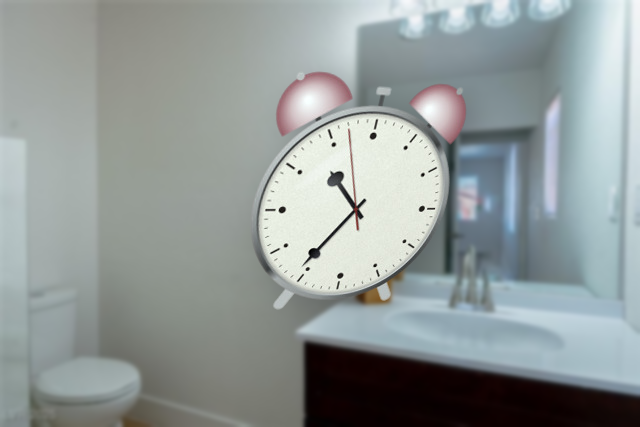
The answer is 10.35.57
